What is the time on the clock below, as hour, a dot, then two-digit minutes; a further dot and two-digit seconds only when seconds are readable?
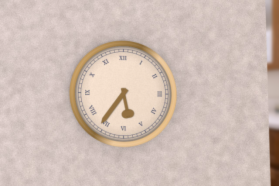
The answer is 5.36
